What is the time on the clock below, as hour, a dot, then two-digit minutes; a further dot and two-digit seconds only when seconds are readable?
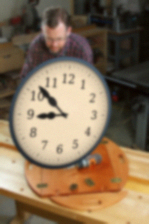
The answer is 8.52
